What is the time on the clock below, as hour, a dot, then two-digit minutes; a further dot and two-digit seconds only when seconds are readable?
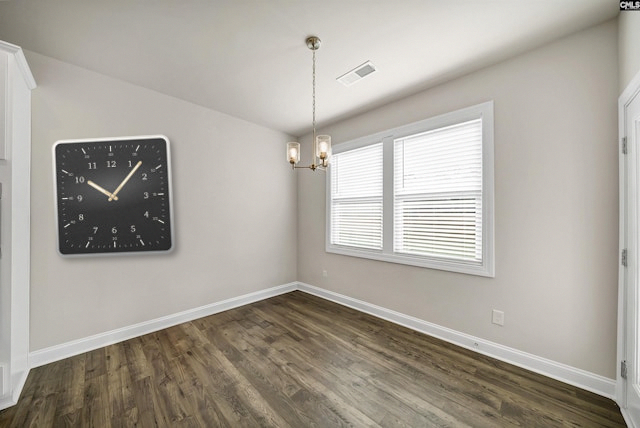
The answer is 10.07
